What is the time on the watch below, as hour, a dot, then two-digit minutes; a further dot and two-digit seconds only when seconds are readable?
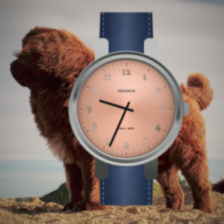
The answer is 9.34
